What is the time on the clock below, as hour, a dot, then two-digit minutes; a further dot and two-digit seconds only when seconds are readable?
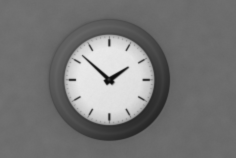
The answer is 1.52
